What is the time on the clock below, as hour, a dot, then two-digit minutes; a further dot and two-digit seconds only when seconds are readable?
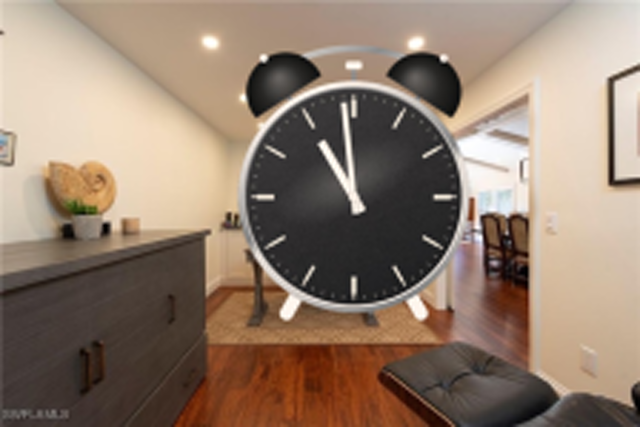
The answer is 10.59
